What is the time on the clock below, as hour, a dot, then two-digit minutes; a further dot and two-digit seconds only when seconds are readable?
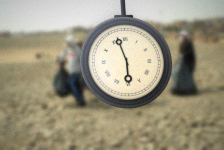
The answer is 5.57
